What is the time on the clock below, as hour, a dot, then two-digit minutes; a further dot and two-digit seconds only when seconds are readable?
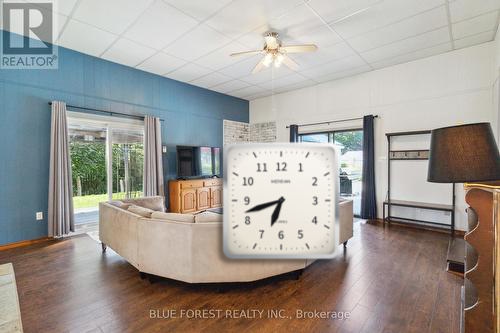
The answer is 6.42
